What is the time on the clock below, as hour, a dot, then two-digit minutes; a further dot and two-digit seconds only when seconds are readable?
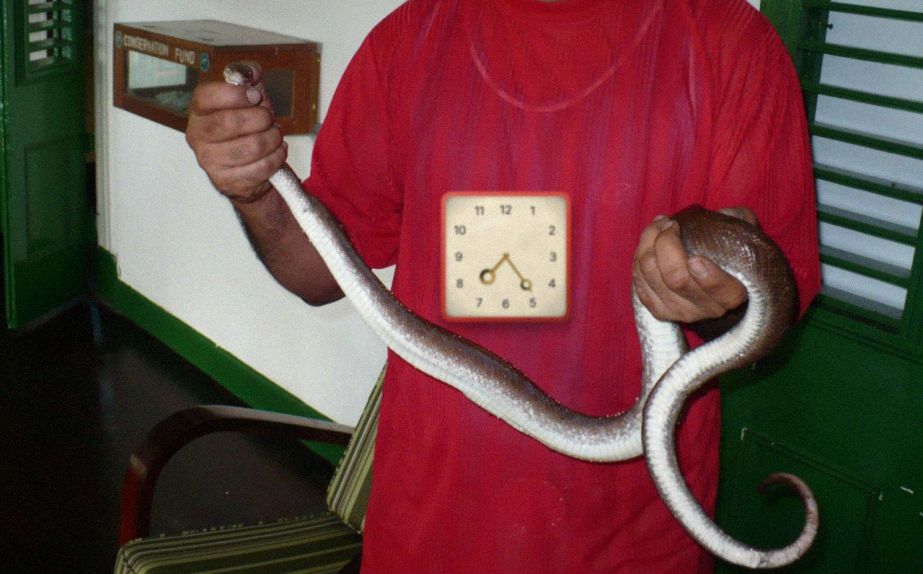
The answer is 7.24
